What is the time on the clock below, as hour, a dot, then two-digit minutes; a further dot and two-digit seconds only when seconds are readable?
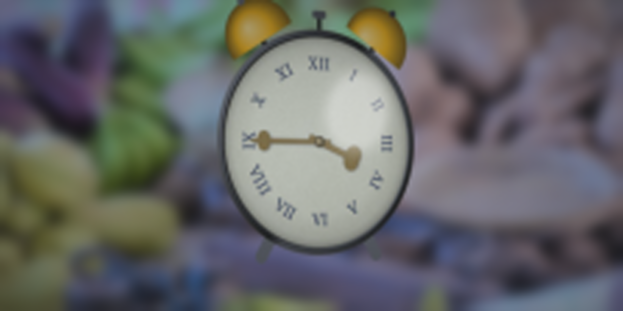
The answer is 3.45
